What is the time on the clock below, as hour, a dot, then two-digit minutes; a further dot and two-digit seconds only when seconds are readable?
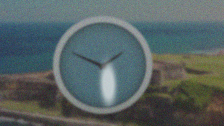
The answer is 1.49
